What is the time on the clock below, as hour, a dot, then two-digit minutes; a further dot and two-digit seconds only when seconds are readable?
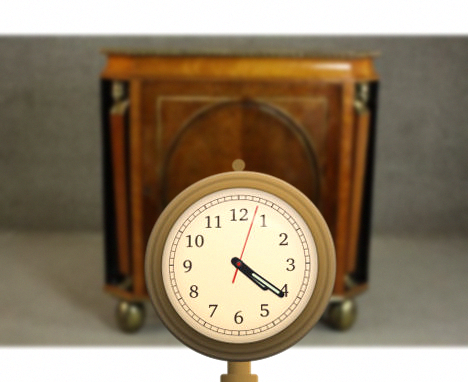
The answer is 4.21.03
